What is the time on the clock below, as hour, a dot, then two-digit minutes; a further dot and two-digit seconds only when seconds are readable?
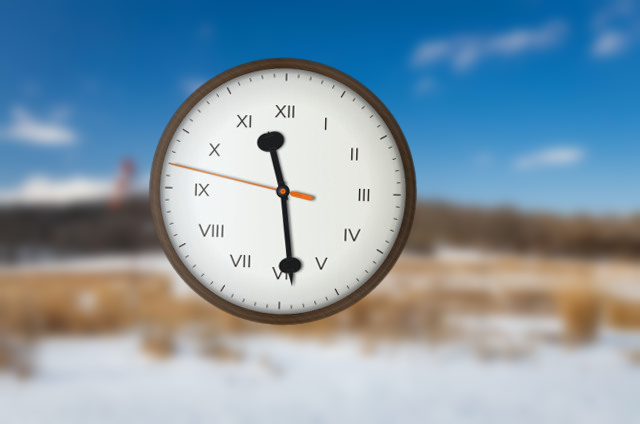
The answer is 11.28.47
